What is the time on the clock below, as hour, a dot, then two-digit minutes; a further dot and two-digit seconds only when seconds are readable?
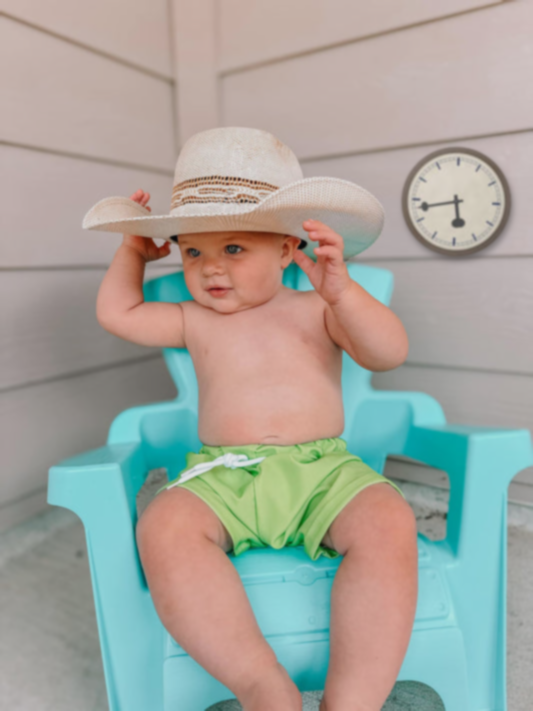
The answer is 5.43
